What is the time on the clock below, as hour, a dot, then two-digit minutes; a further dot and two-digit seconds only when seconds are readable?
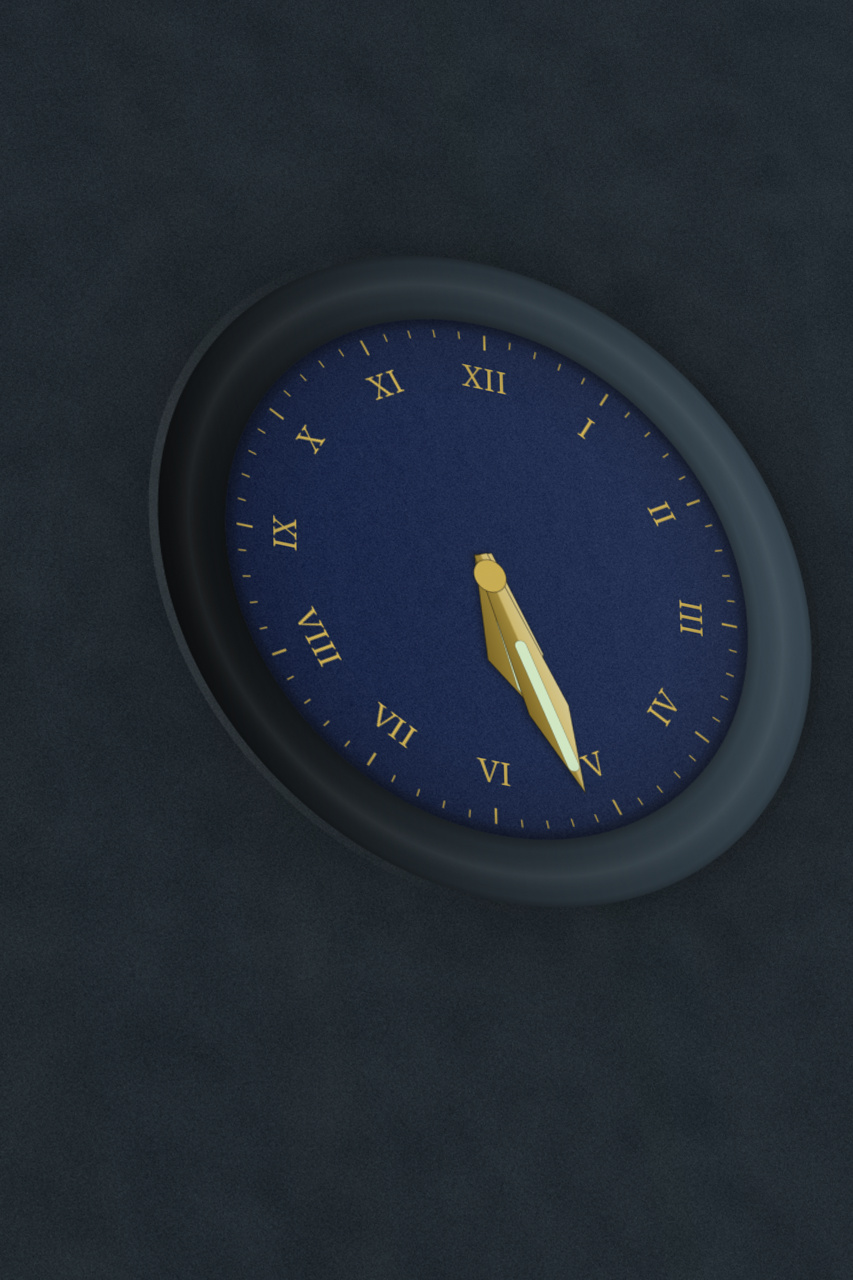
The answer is 5.26
